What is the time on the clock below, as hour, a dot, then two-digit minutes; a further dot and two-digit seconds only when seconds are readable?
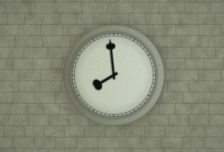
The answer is 7.59
